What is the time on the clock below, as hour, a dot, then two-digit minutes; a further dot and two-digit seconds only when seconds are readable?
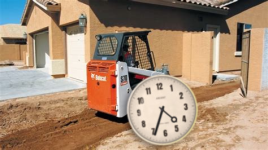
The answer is 4.34
